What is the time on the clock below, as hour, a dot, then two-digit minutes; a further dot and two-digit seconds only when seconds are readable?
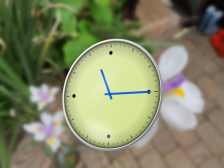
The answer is 11.15
